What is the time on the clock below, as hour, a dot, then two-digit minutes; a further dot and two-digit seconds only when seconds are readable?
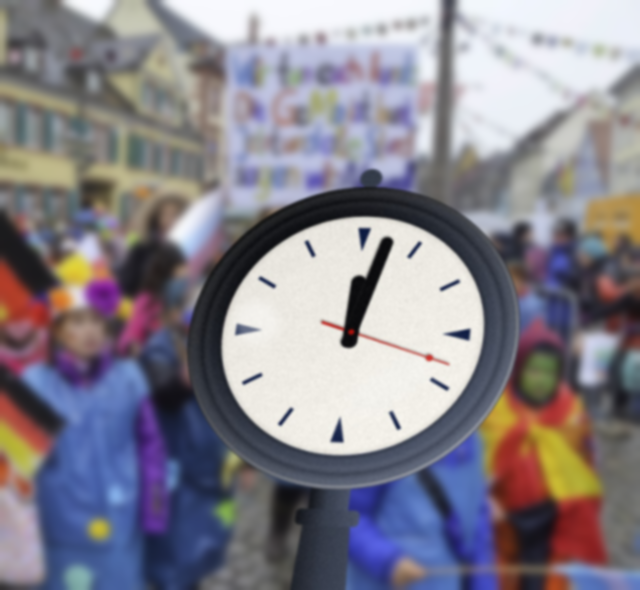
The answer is 12.02.18
